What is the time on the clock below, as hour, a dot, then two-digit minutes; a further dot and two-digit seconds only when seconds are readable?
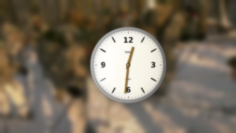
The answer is 12.31
